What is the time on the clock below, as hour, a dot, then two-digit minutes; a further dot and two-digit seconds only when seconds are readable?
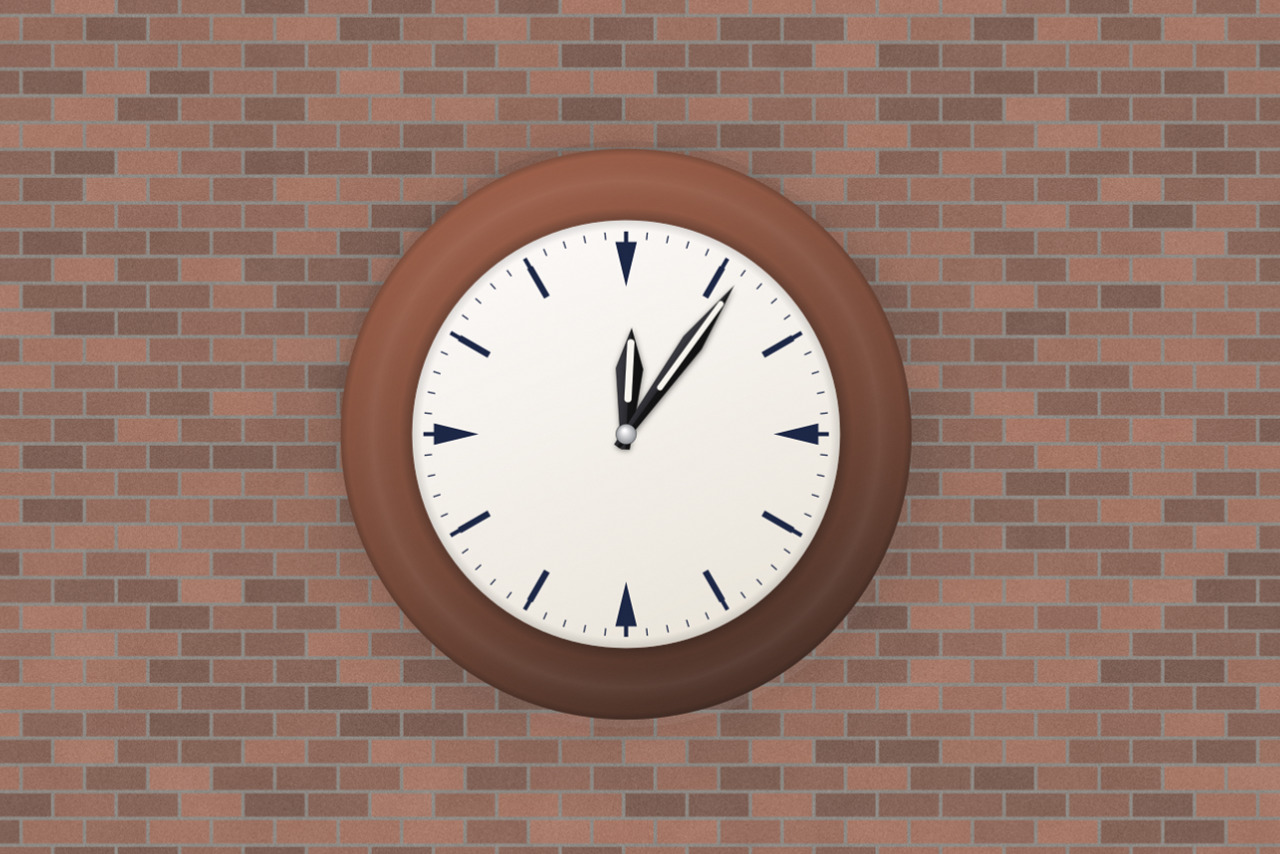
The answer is 12.06
